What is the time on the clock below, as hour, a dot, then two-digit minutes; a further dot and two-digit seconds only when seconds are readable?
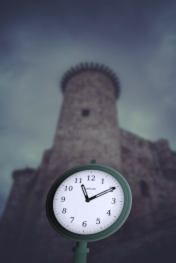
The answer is 11.10
